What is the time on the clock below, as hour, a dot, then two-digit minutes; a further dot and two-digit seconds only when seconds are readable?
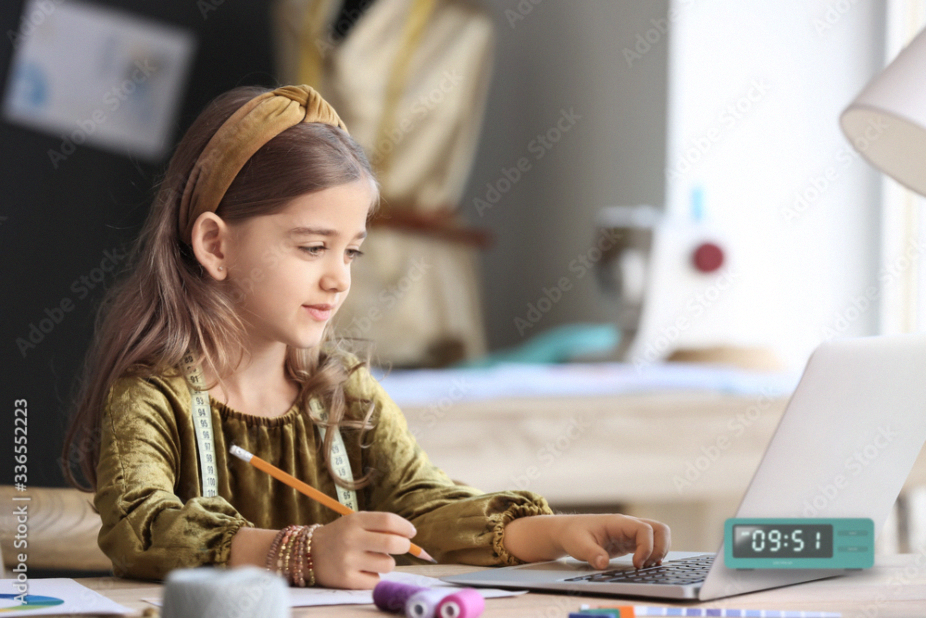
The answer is 9.51
